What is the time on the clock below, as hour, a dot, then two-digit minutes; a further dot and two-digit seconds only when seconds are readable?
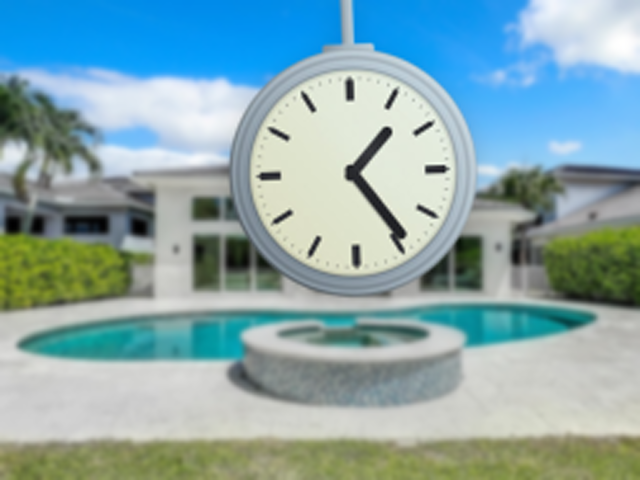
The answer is 1.24
